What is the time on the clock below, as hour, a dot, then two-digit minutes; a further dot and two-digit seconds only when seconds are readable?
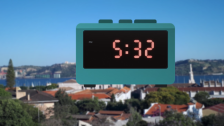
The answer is 5.32
